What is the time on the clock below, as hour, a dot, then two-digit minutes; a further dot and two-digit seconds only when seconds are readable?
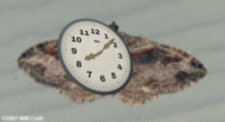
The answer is 8.08
